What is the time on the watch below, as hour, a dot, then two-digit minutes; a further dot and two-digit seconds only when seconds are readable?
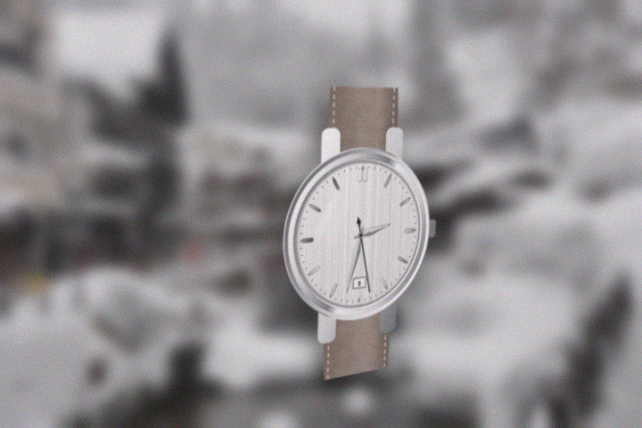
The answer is 2.32.28
